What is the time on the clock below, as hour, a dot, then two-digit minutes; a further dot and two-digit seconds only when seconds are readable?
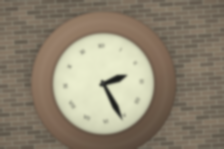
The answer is 2.26
